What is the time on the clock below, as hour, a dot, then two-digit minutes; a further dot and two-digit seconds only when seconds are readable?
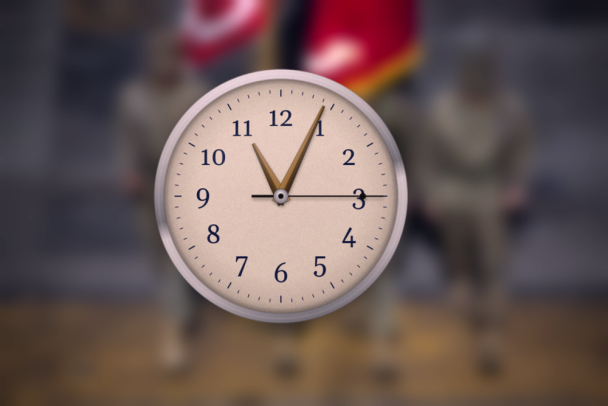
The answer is 11.04.15
